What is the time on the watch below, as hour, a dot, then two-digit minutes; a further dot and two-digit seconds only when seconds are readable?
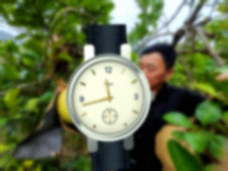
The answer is 11.43
